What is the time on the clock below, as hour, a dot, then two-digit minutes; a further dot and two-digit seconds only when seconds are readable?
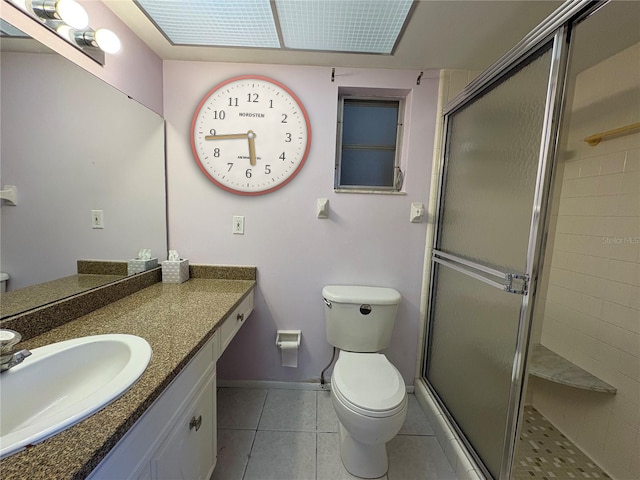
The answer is 5.44
